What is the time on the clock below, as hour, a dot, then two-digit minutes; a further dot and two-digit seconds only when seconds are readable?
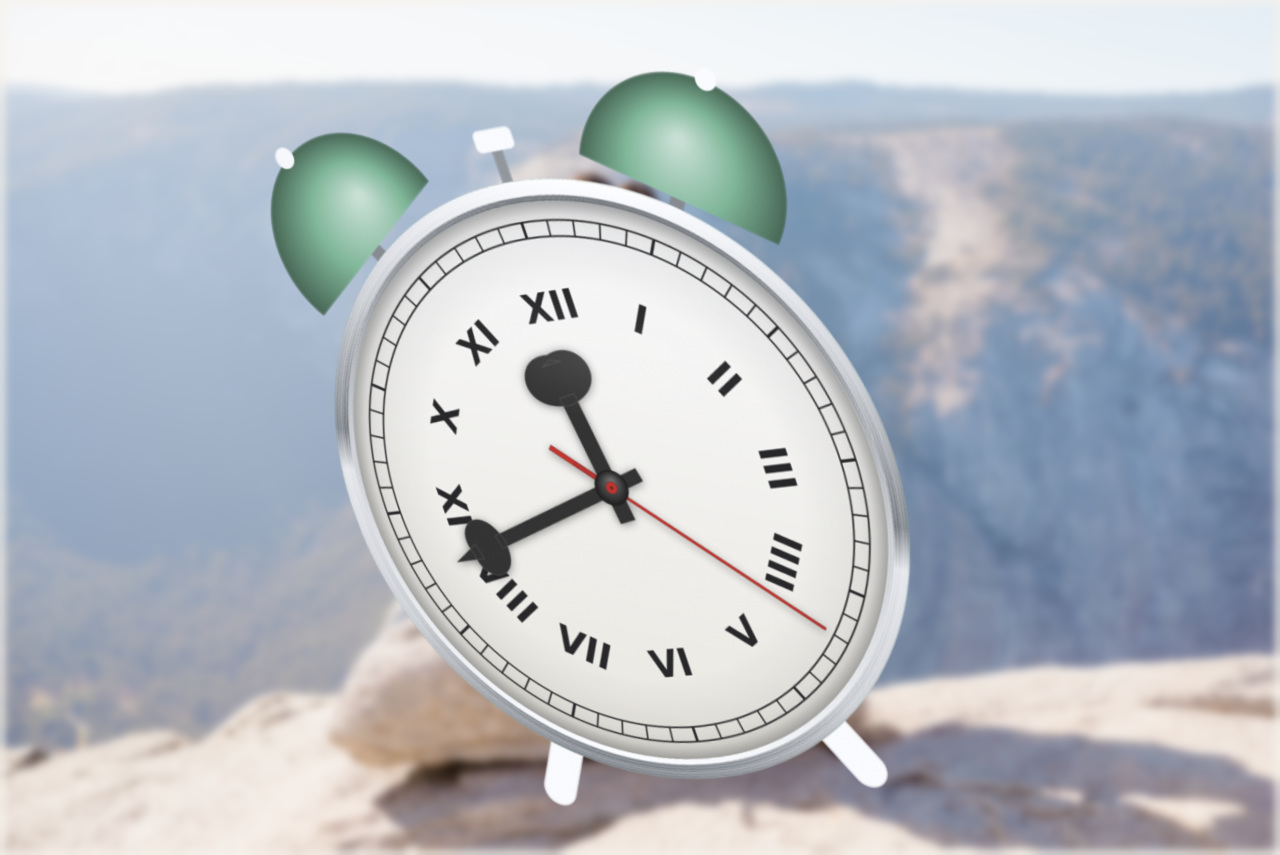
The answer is 11.42.22
